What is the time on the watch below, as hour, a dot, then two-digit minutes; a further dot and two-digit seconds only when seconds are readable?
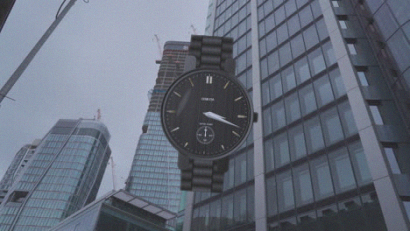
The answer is 3.18
